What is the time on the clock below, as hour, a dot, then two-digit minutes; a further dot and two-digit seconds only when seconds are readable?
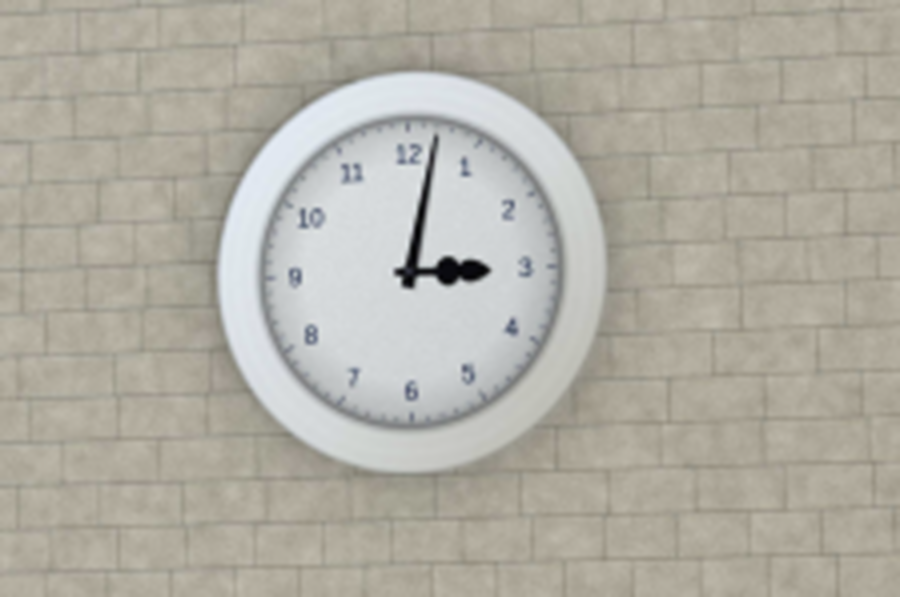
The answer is 3.02
